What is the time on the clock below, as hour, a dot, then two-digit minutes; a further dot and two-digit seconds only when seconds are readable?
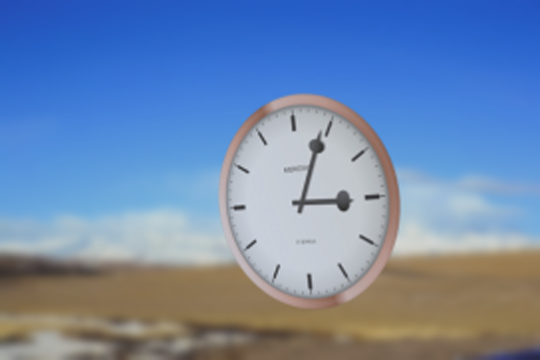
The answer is 3.04
